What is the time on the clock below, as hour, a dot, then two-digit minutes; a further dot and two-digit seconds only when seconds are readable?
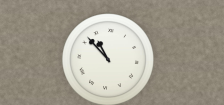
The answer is 10.52
